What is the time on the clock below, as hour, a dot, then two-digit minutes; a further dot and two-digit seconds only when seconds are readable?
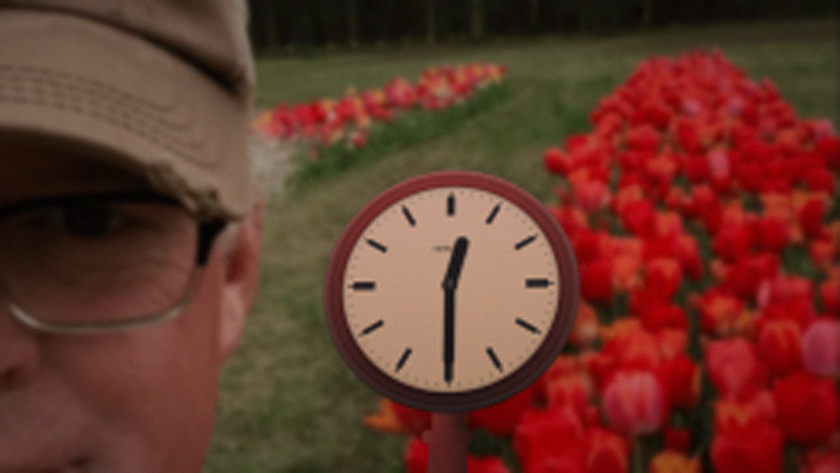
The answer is 12.30
